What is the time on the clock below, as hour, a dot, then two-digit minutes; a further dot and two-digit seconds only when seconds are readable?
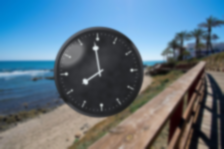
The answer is 7.59
